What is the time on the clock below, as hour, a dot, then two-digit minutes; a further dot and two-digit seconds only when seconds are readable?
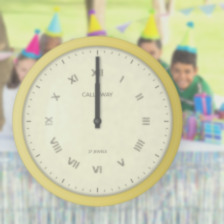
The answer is 12.00
